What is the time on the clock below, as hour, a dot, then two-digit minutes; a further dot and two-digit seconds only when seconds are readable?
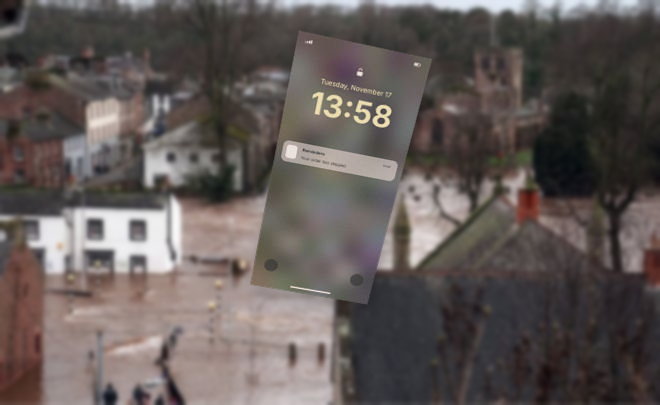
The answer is 13.58
